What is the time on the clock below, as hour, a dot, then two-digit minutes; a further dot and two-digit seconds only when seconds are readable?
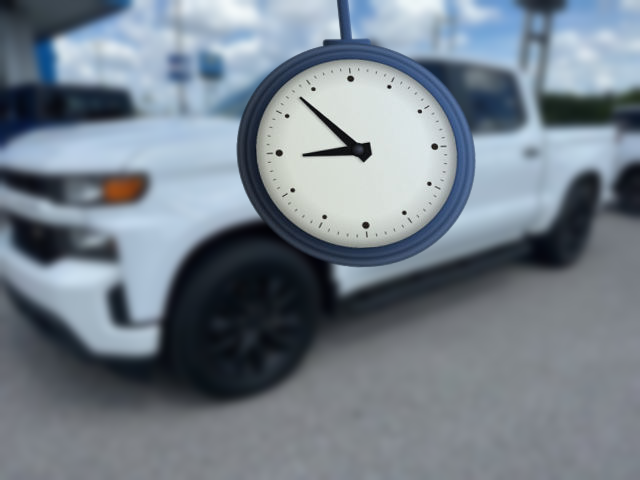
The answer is 8.53
